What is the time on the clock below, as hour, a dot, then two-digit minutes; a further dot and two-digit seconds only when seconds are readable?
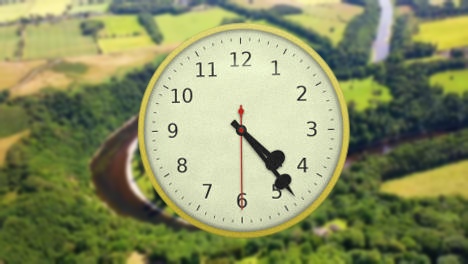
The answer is 4.23.30
